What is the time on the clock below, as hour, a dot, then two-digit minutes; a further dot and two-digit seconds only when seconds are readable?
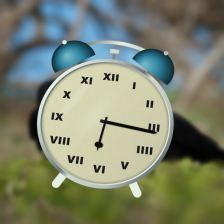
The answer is 6.16
